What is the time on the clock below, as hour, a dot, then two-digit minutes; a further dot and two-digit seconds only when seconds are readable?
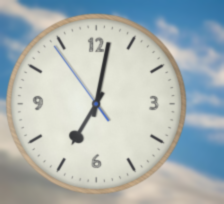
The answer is 7.01.54
